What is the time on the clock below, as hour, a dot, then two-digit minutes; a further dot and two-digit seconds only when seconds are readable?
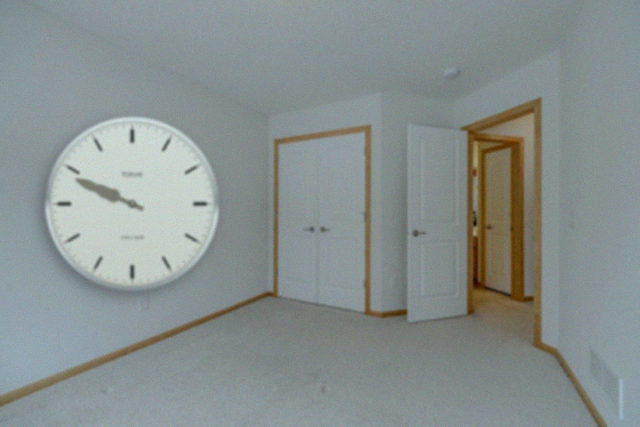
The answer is 9.49
